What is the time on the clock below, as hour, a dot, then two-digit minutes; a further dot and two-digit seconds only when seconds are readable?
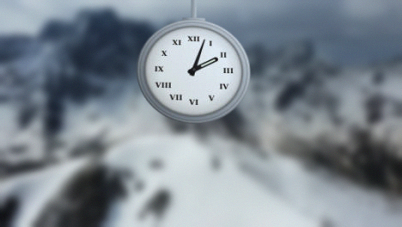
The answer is 2.03
